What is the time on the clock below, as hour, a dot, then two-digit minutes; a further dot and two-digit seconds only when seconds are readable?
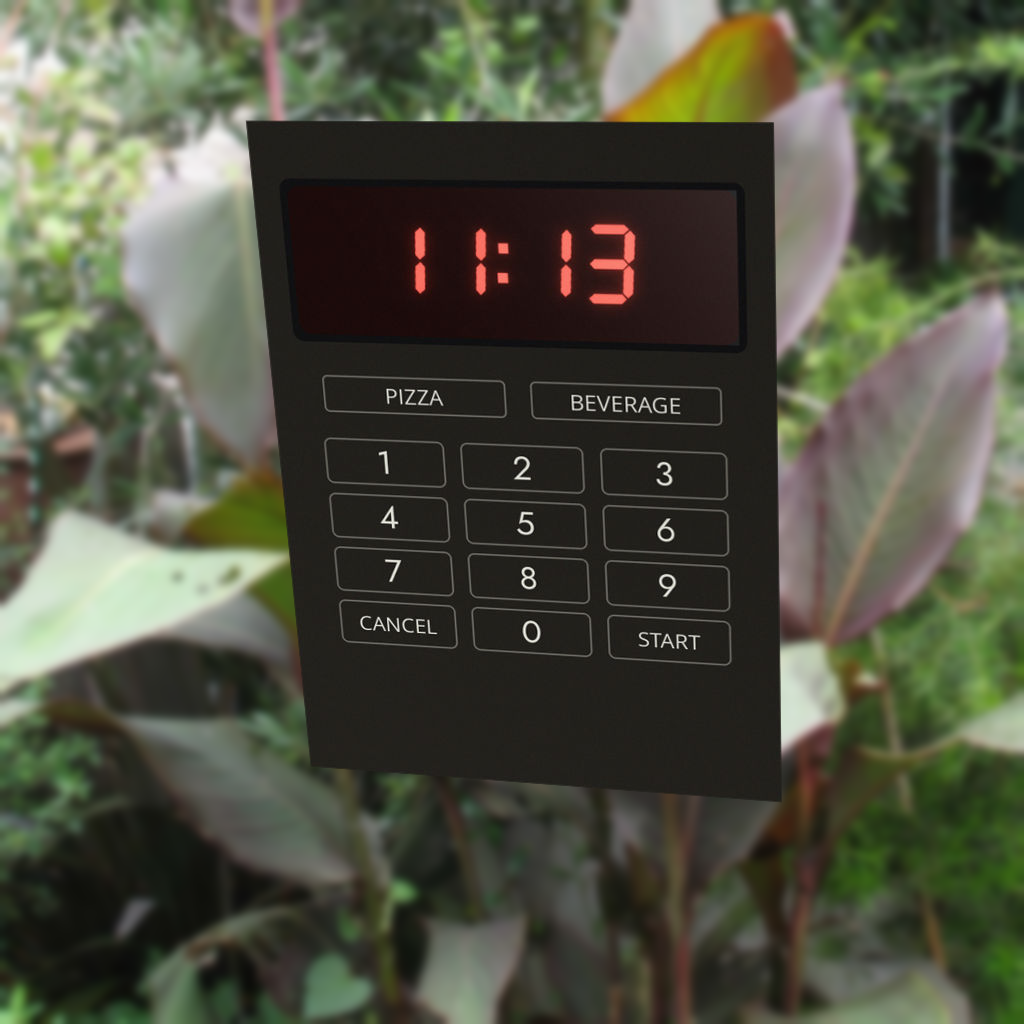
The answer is 11.13
